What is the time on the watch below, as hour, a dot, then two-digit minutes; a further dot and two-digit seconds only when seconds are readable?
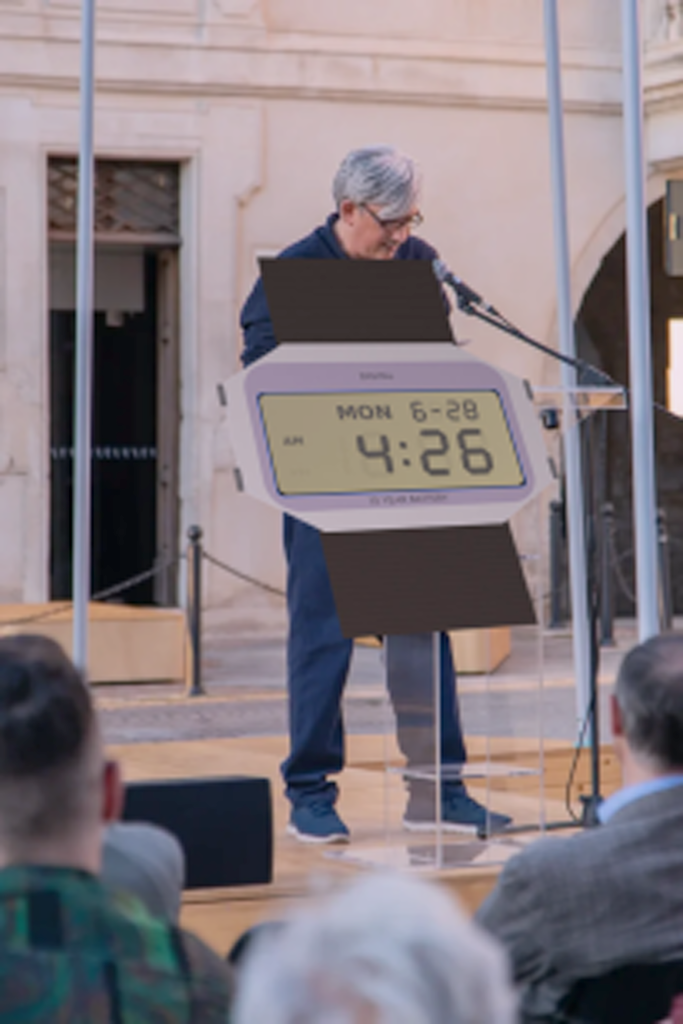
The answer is 4.26
